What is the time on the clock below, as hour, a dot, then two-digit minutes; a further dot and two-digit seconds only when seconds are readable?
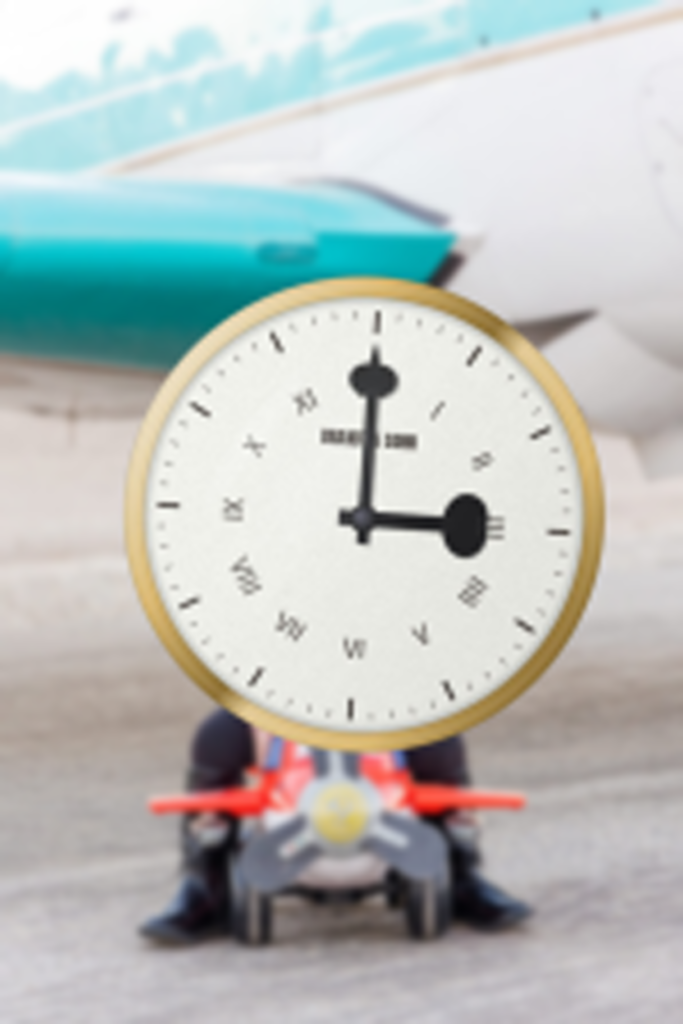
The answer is 3.00
